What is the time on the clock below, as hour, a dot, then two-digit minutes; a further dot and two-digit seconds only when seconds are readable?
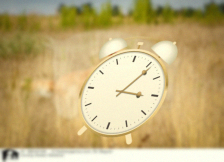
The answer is 3.06
